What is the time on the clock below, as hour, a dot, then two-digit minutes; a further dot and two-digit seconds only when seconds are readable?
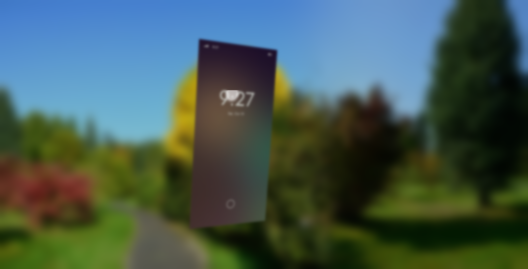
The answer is 9.27
